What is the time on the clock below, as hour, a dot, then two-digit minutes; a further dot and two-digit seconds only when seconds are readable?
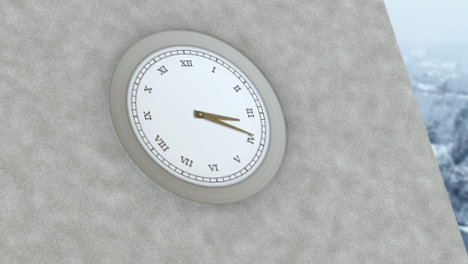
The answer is 3.19
